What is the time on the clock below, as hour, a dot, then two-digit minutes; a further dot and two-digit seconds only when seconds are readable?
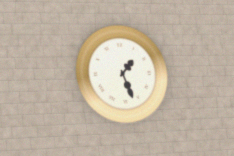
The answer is 1.27
